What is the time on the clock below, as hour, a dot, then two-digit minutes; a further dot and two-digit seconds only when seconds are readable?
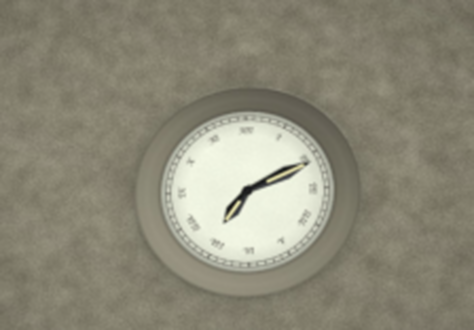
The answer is 7.11
